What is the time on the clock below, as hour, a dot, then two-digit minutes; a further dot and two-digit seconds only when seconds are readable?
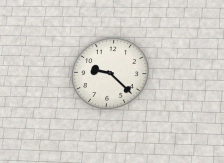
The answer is 9.22
